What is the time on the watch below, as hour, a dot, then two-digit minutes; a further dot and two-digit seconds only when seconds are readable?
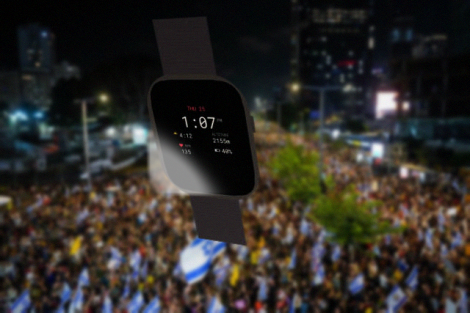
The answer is 1.07
